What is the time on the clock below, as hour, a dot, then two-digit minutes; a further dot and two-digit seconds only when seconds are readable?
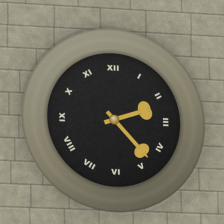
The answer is 2.23
